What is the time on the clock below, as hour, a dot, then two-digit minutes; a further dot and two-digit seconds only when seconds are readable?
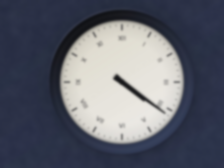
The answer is 4.21
